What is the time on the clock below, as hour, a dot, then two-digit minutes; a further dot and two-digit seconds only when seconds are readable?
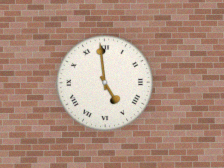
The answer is 4.59
